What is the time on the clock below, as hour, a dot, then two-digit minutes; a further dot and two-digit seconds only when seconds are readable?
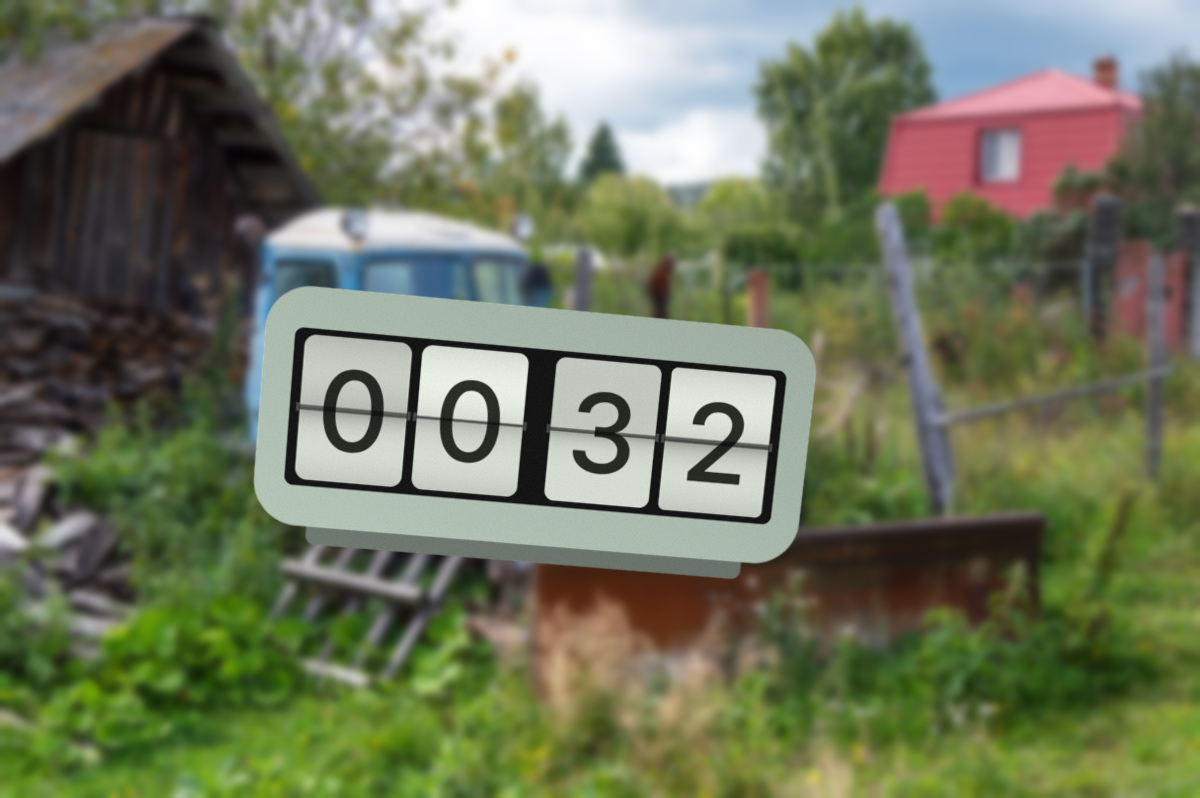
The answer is 0.32
